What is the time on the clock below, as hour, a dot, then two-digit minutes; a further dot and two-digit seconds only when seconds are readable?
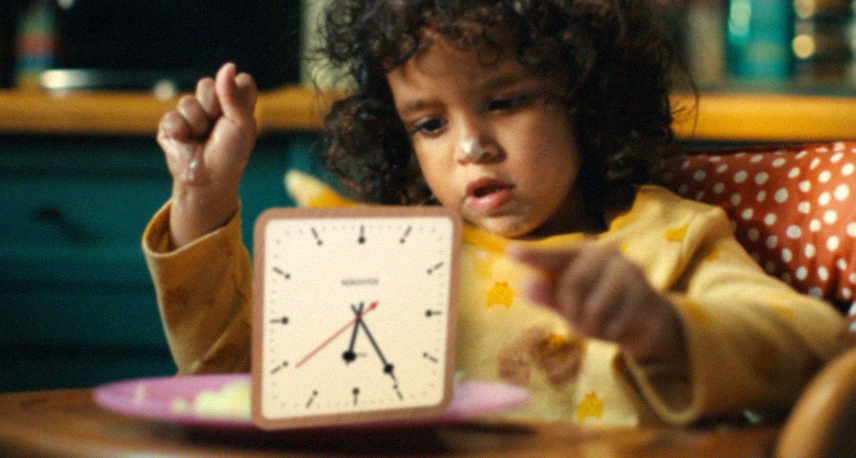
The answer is 6.24.39
